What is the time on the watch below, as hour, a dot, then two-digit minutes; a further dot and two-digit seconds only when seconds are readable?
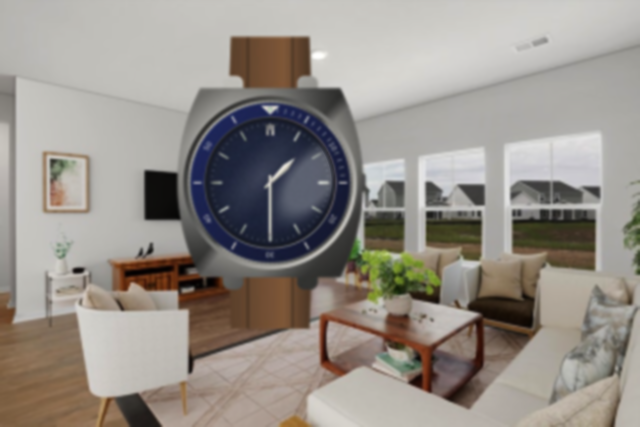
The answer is 1.30
